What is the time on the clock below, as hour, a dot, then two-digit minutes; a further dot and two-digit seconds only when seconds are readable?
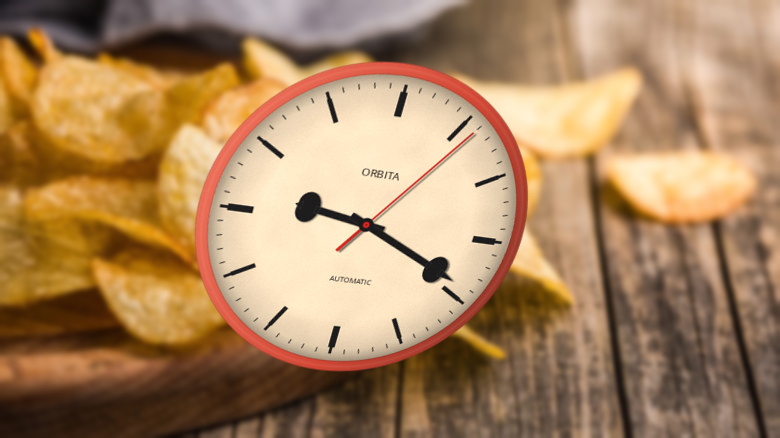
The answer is 9.19.06
